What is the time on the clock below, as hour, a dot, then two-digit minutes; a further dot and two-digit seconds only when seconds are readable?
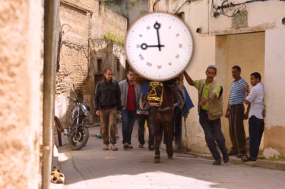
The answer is 8.59
